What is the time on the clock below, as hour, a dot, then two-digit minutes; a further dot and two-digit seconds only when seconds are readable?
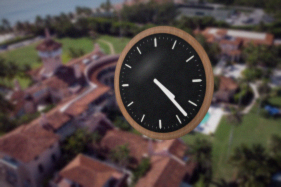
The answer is 4.23
